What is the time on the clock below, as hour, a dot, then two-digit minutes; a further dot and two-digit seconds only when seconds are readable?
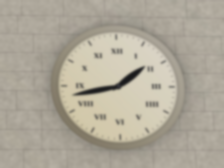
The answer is 1.43
